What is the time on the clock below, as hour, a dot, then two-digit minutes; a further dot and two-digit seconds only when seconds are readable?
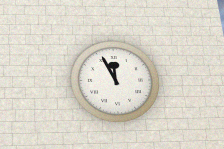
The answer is 11.56
